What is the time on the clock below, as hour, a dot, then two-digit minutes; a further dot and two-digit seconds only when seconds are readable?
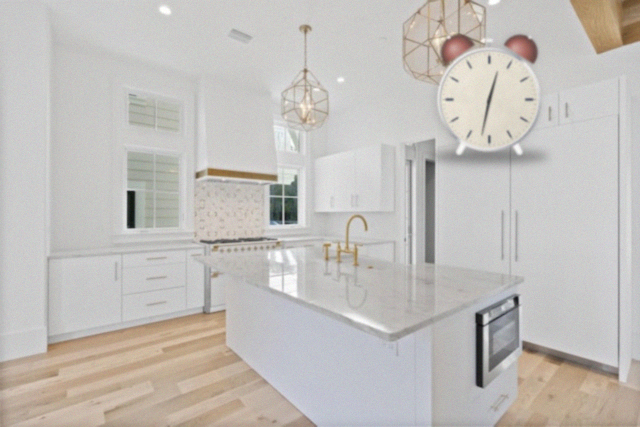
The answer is 12.32
